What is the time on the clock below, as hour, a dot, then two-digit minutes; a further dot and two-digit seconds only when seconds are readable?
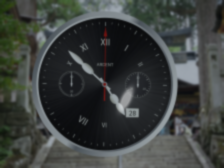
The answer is 4.52
